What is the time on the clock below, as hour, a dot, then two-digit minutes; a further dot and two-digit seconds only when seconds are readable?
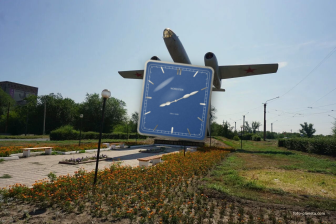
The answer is 8.10
